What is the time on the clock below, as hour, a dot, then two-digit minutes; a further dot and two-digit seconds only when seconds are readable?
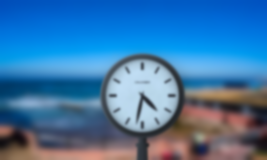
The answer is 4.32
